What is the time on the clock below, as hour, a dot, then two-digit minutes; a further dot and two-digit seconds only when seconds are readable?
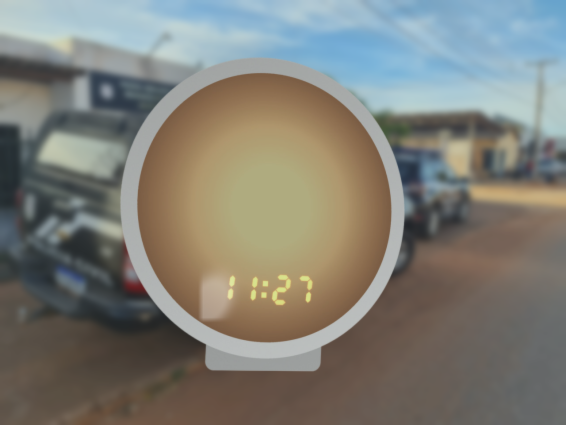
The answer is 11.27
